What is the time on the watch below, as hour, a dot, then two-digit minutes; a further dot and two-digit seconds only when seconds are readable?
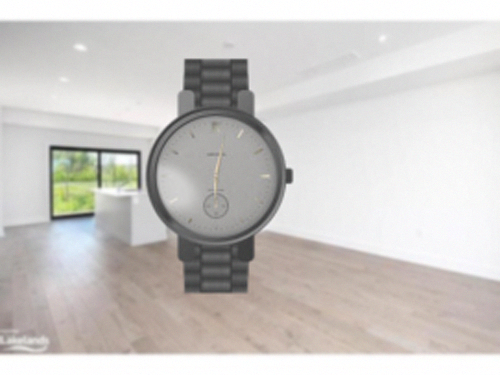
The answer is 6.02
